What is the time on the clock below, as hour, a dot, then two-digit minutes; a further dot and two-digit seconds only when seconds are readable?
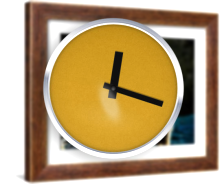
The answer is 12.18
